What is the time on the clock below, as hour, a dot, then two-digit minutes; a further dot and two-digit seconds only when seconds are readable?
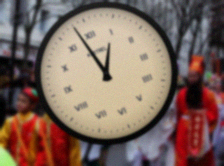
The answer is 12.58
